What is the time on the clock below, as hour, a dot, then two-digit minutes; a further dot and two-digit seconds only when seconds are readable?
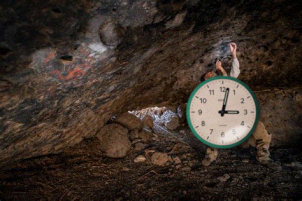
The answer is 3.02
